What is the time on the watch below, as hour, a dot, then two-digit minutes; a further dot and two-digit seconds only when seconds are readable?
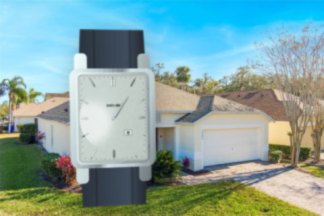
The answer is 1.06
